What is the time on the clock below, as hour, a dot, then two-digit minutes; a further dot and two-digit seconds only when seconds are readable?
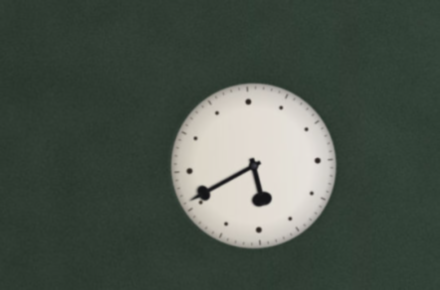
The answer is 5.41
